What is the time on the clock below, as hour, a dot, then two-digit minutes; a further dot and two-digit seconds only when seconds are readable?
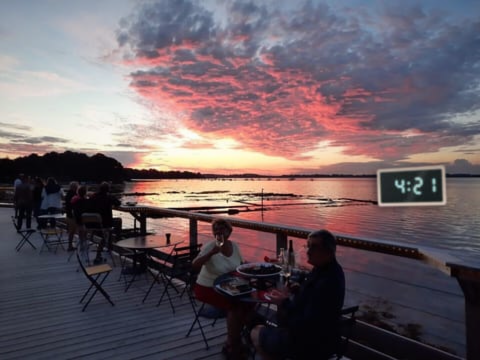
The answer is 4.21
